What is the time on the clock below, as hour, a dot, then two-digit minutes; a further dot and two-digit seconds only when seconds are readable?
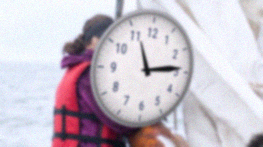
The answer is 11.14
